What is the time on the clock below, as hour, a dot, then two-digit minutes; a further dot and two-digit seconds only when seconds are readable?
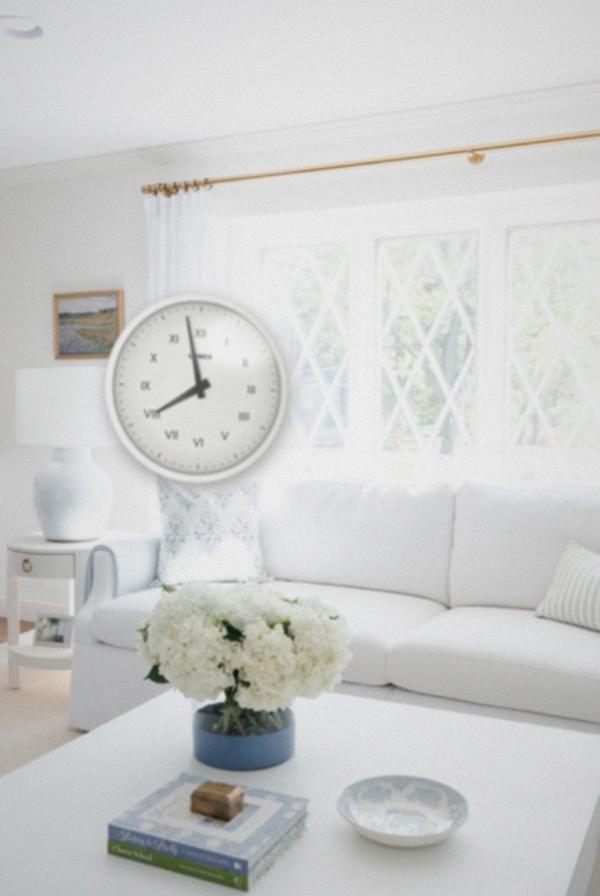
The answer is 7.58
